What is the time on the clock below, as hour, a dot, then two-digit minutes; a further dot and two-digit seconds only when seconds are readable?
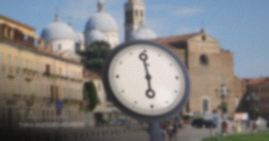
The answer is 5.59
